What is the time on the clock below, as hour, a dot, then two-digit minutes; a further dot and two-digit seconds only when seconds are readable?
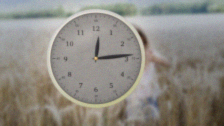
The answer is 12.14
